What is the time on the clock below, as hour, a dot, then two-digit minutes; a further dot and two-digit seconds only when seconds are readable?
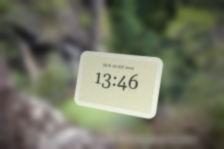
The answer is 13.46
